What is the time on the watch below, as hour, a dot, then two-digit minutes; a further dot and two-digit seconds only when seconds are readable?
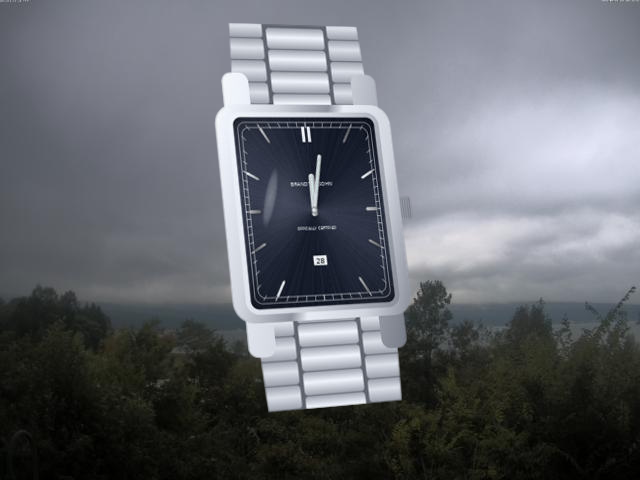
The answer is 12.02
